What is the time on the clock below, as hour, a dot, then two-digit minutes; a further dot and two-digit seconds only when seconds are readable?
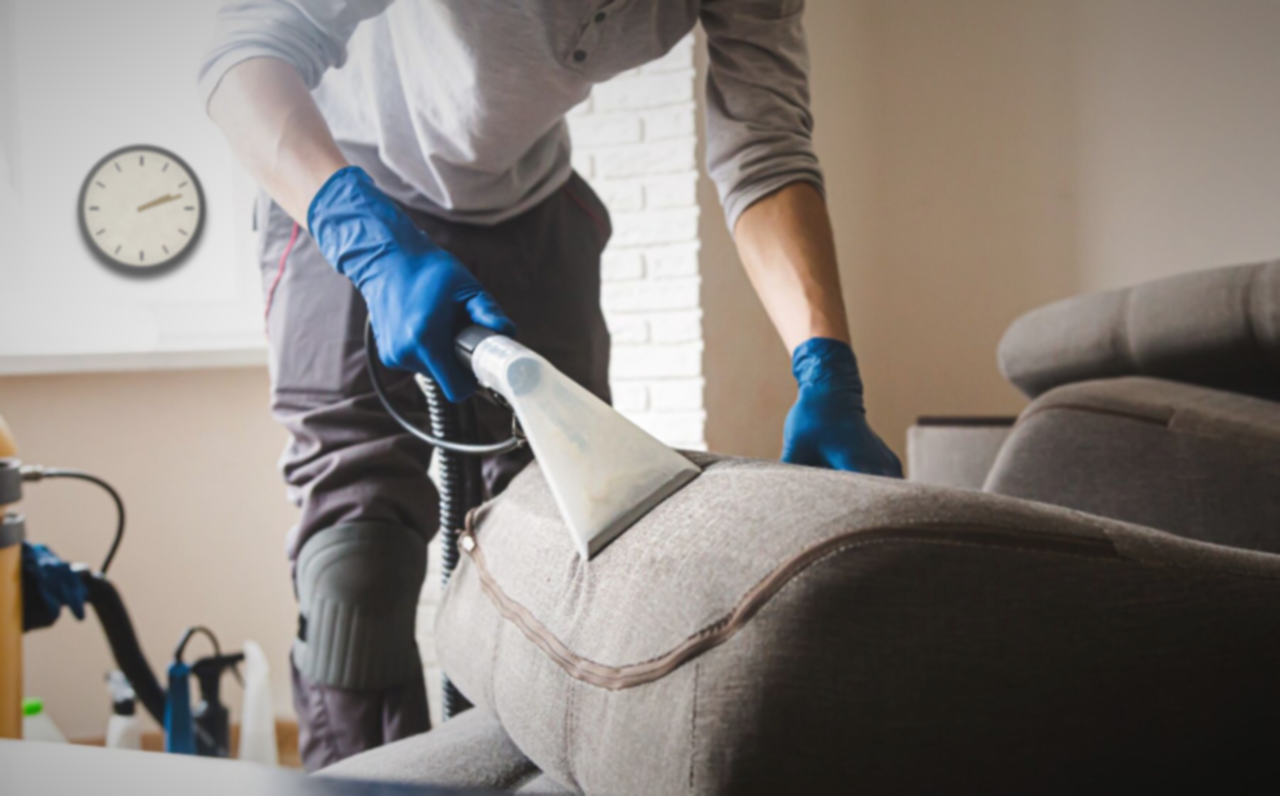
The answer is 2.12
